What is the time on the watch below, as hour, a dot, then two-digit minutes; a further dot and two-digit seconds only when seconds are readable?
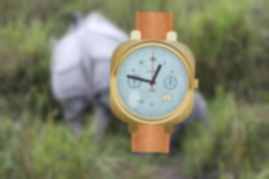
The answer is 12.47
